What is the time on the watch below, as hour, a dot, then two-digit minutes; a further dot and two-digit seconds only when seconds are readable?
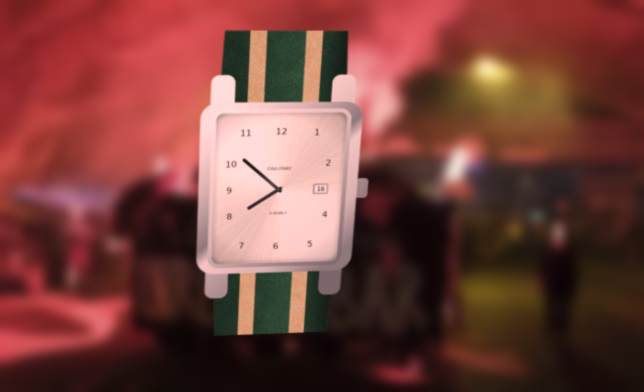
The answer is 7.52
